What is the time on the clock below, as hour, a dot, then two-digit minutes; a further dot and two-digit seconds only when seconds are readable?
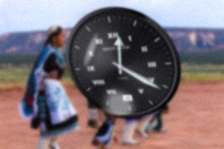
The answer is 12.21
